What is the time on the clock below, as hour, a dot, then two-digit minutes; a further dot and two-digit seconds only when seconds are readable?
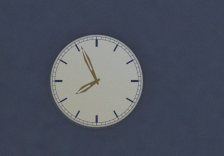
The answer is 7.56
